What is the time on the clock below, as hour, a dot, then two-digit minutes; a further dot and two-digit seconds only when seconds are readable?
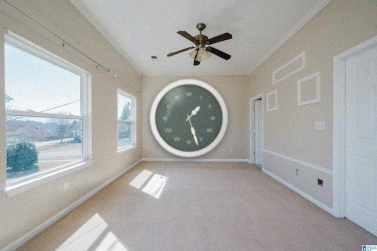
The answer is 1.27
